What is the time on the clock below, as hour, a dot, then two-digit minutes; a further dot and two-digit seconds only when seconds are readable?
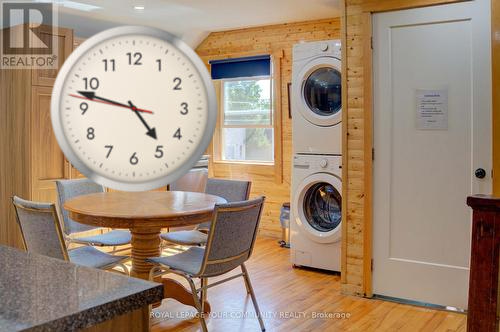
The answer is 4.47.47
